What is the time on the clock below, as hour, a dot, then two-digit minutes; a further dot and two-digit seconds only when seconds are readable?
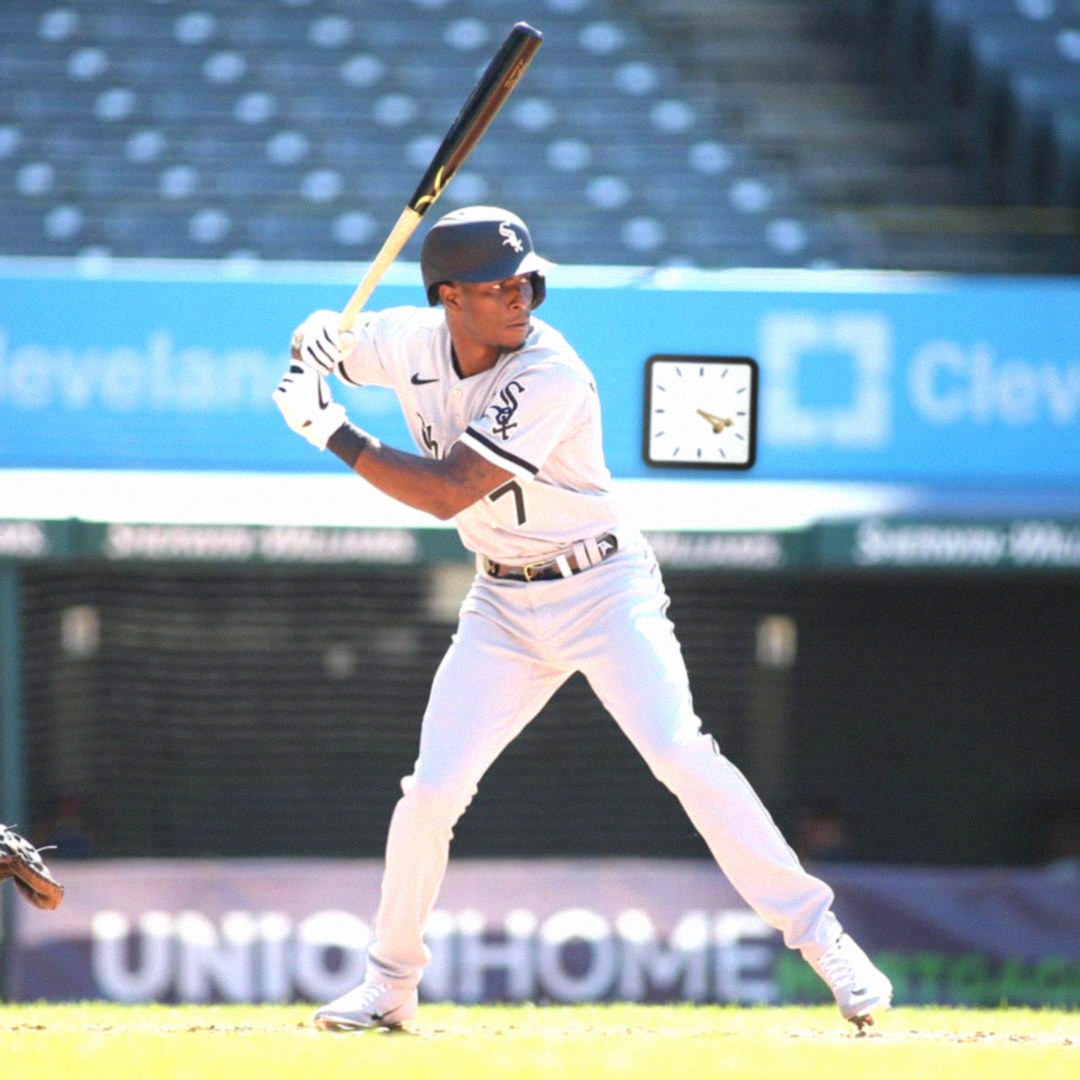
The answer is 4.18
